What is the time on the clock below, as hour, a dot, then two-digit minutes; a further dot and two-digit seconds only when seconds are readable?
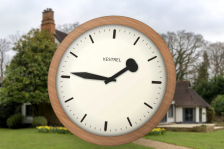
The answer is 1.46
